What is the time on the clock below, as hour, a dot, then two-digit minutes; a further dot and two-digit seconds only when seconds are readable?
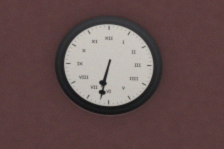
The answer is 6.32
